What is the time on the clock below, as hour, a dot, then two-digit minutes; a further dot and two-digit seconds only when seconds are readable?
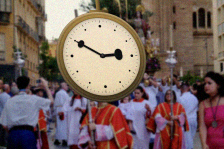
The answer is 2.50
